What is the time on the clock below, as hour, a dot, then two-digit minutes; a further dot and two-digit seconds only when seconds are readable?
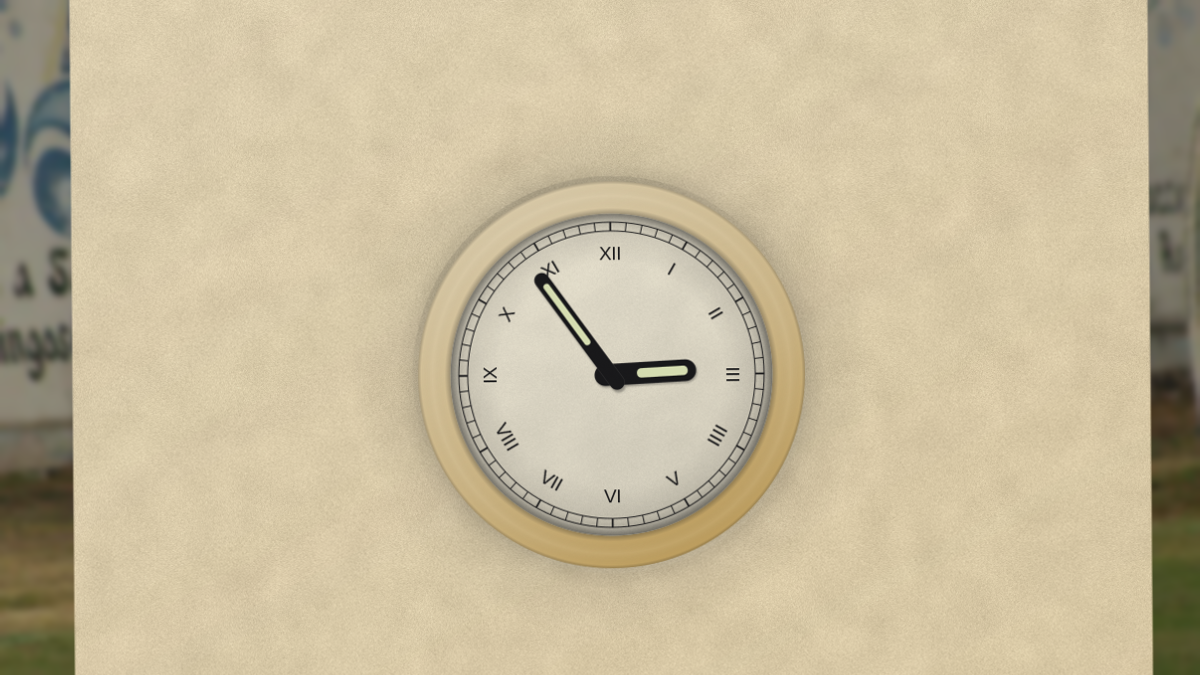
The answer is 2.54
